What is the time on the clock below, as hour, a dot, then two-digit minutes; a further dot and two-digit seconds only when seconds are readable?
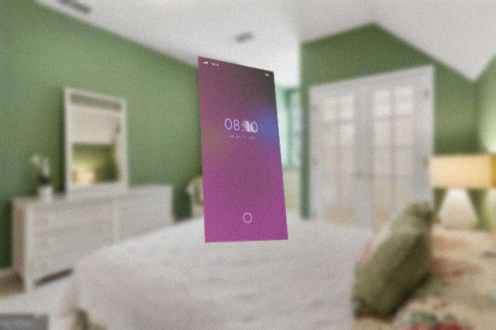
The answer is 8.10
